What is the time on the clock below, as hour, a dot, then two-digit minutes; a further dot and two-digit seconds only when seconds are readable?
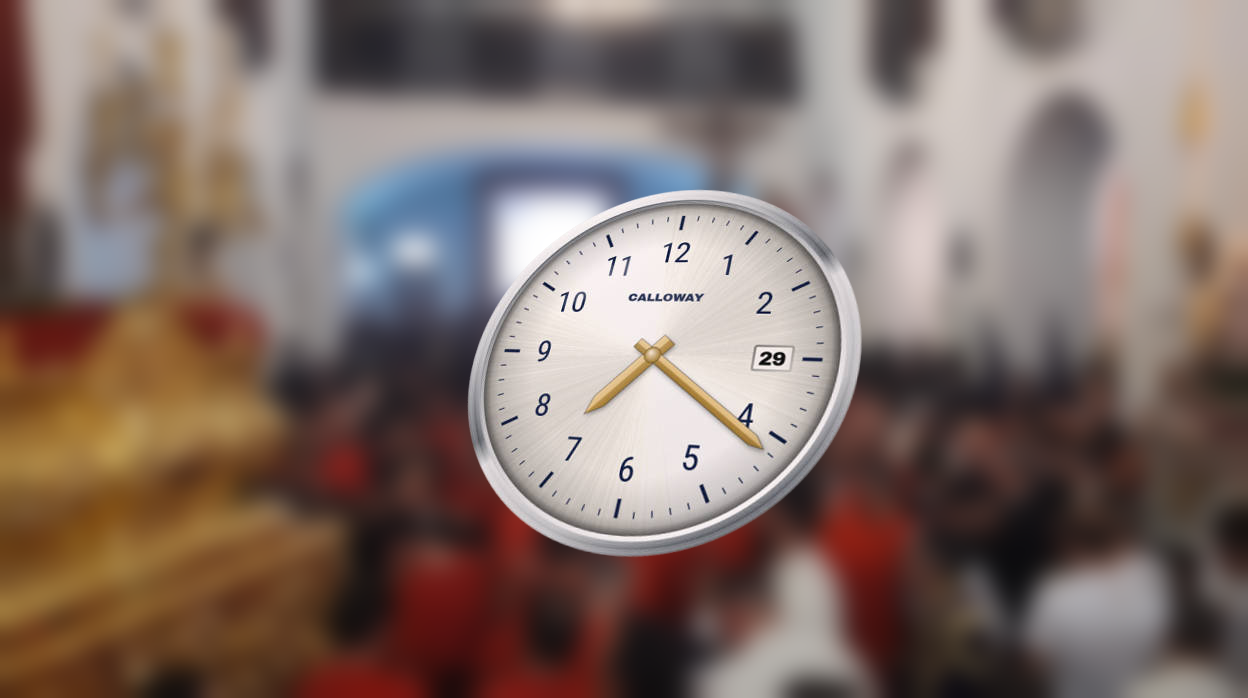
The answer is 7.21
